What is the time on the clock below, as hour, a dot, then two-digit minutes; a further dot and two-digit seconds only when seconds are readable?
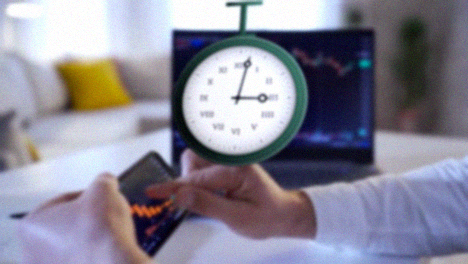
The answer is 3.02
